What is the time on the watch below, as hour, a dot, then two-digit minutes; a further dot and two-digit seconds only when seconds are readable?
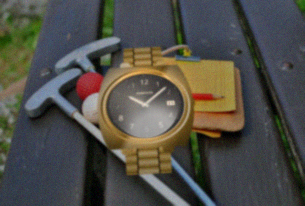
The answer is 10.08
